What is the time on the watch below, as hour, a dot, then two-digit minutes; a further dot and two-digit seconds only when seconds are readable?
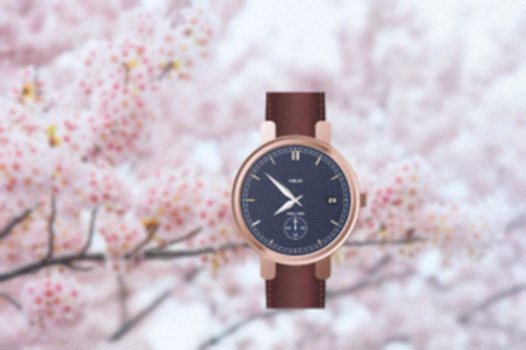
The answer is 7.52
